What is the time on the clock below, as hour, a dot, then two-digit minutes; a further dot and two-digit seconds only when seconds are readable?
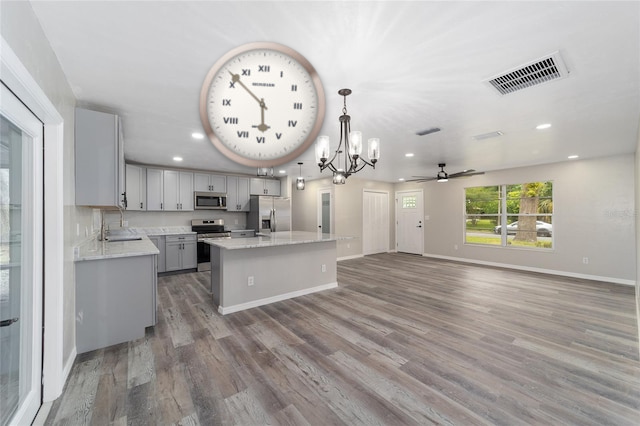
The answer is 5.52
